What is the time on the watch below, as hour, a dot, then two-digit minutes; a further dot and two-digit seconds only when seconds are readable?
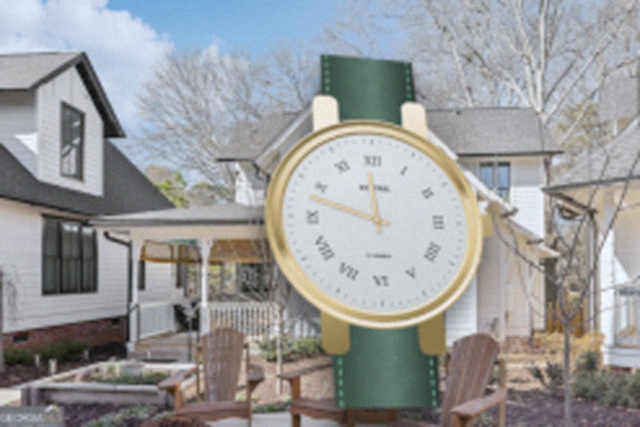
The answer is 11.48
